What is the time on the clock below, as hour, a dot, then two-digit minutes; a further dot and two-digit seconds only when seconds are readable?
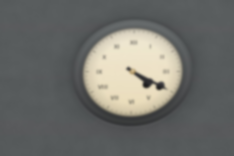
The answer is 4.20
